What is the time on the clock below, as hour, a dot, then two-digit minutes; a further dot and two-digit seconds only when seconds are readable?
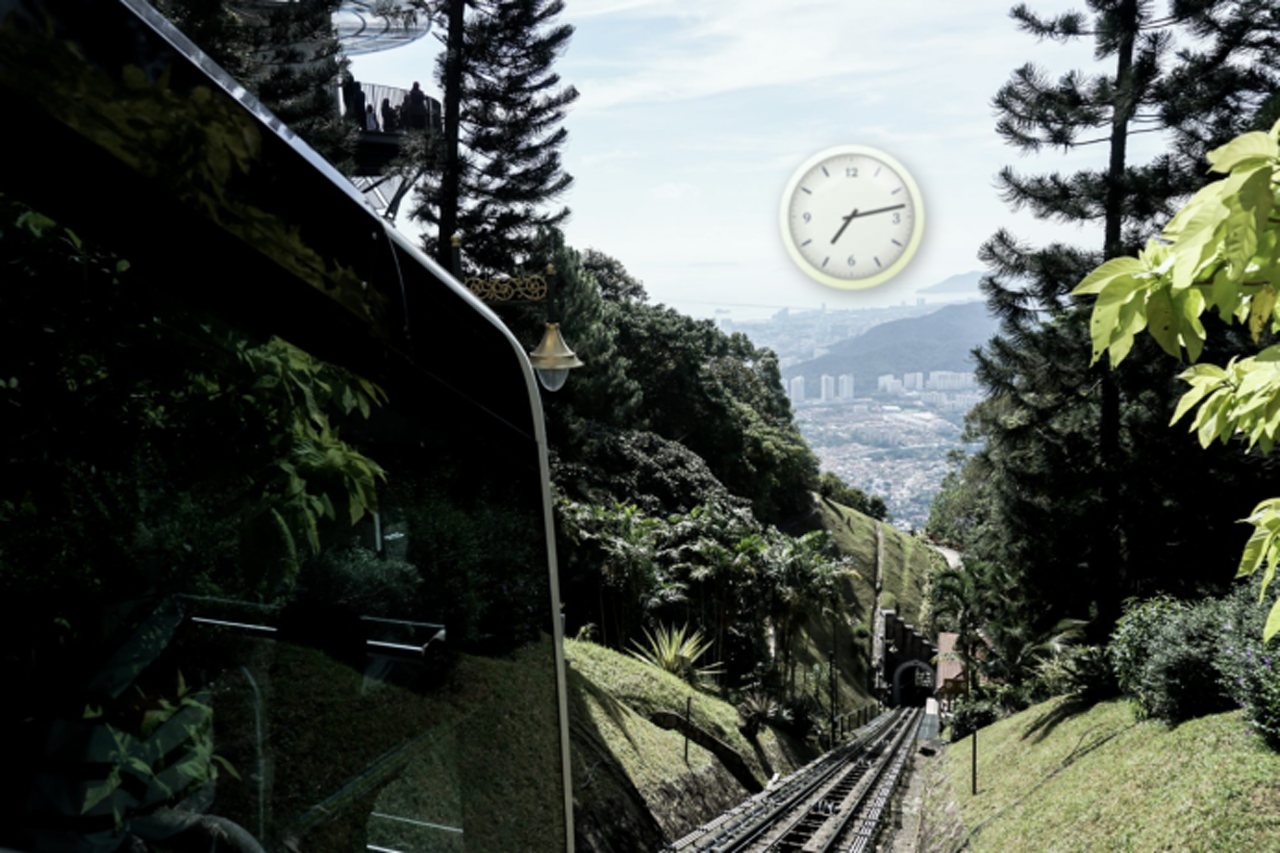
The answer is 7.13
